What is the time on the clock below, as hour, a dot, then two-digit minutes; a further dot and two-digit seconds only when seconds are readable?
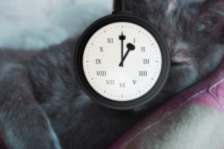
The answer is 1.00
